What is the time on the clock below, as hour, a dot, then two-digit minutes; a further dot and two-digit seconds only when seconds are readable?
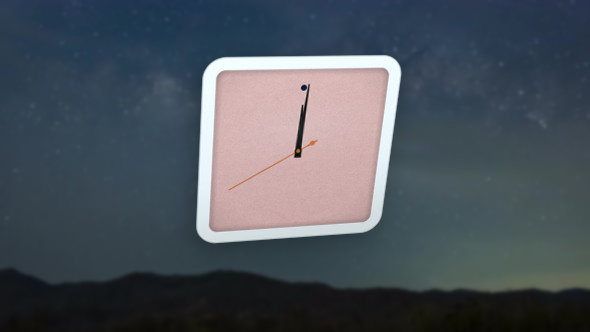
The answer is 12.00.40
